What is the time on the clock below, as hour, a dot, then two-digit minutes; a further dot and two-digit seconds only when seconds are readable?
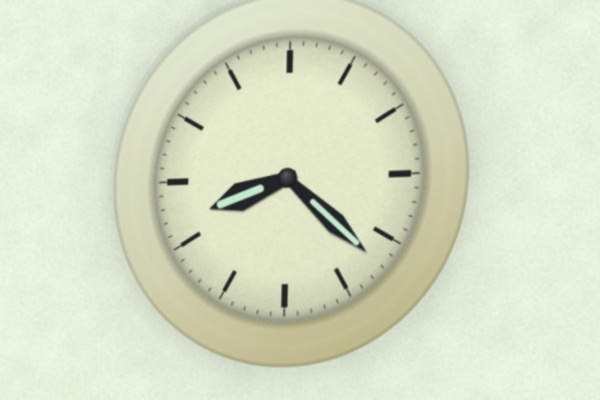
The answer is 8.22
